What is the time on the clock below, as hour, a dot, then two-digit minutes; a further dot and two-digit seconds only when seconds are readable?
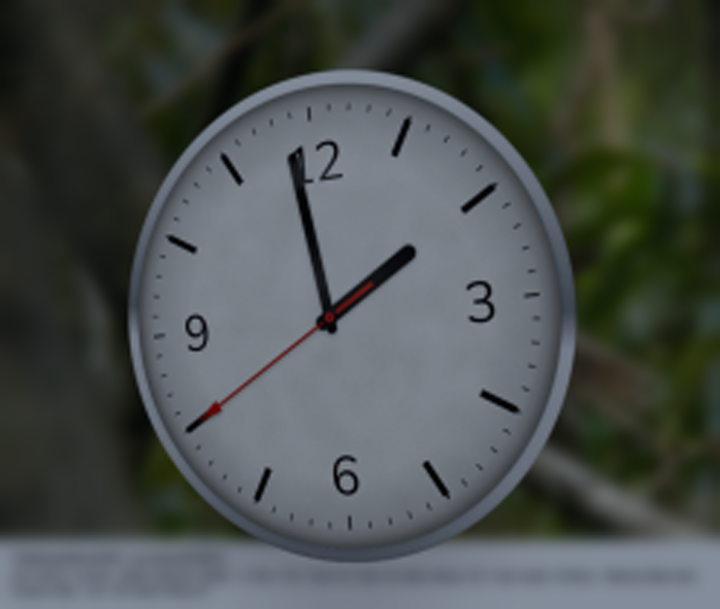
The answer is 1.58.40
